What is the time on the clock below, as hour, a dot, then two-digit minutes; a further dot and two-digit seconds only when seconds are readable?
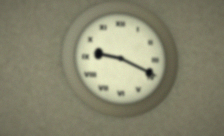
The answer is 9.19
